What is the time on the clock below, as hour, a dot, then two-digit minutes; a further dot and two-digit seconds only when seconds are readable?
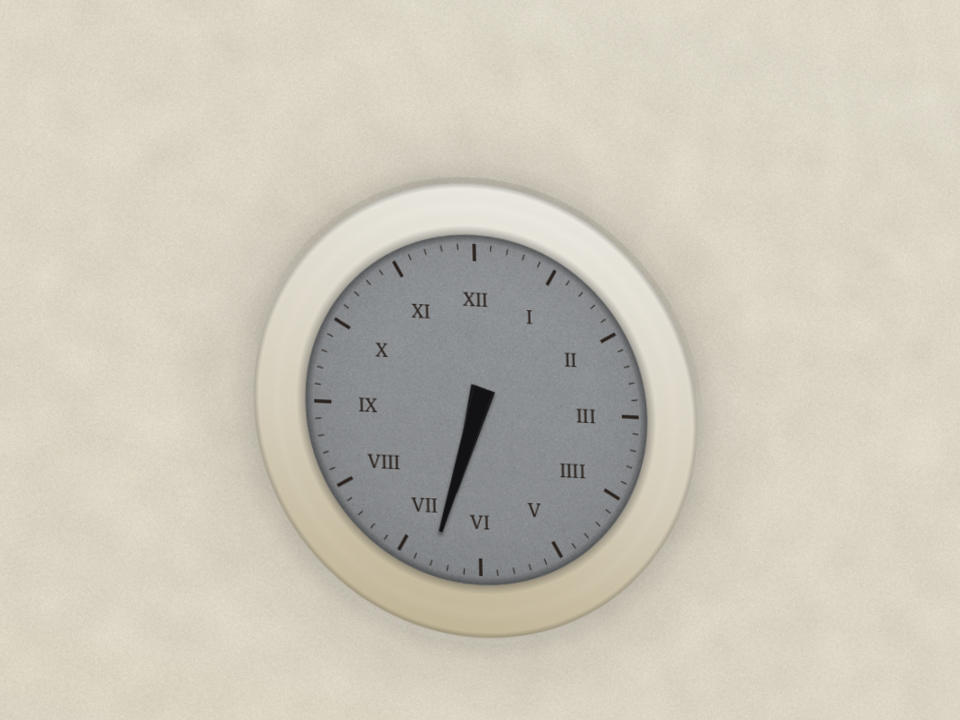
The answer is 6.33
